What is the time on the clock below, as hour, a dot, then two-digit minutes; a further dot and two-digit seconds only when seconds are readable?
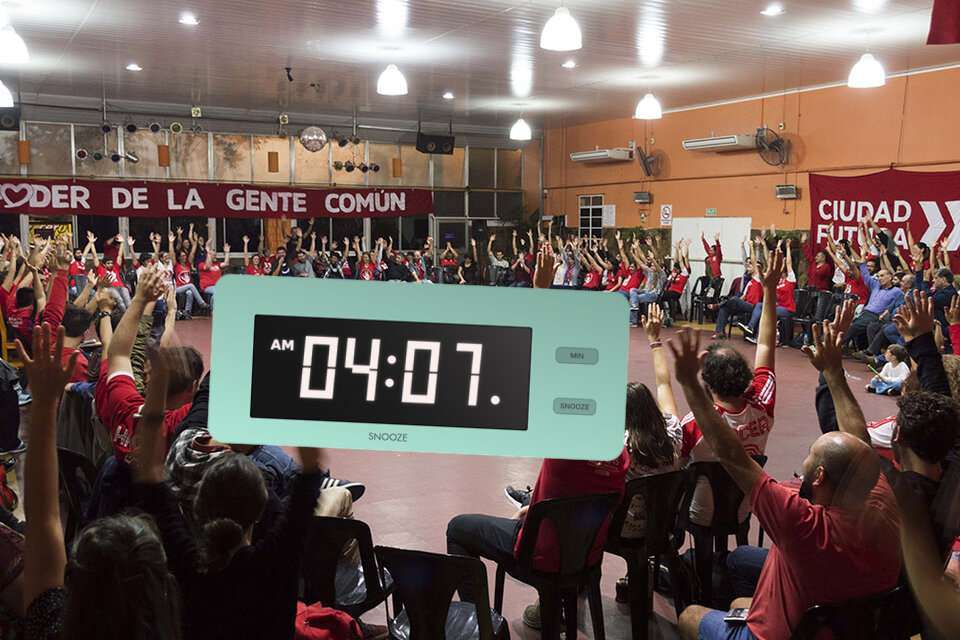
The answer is 4.07
